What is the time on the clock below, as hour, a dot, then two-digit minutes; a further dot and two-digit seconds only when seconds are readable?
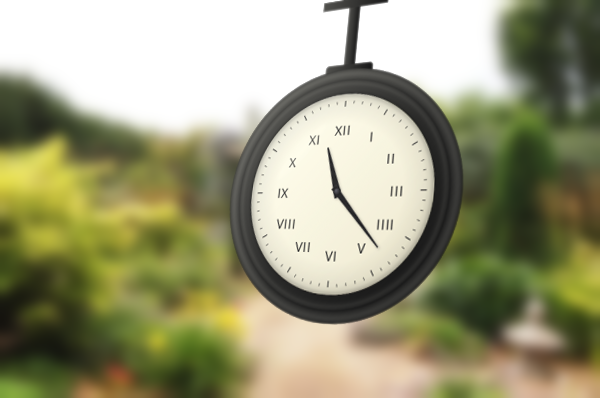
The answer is 11.23
